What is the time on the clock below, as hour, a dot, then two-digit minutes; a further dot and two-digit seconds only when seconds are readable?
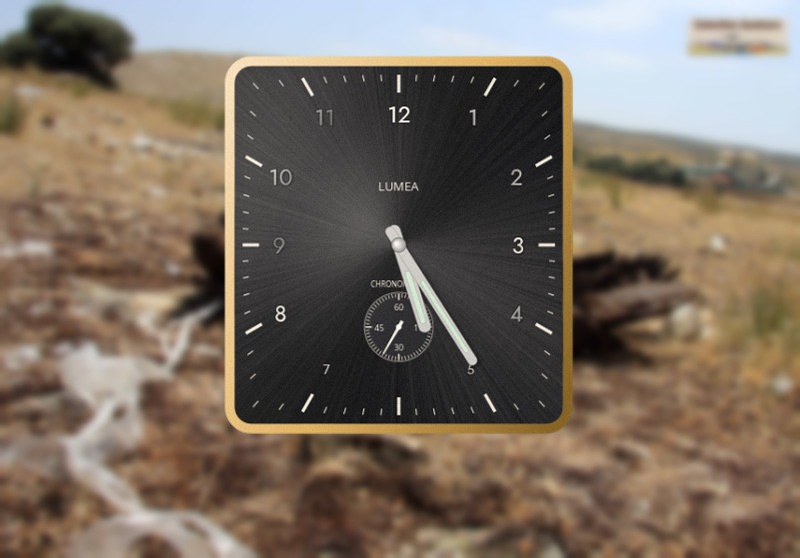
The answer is 5.24.35
